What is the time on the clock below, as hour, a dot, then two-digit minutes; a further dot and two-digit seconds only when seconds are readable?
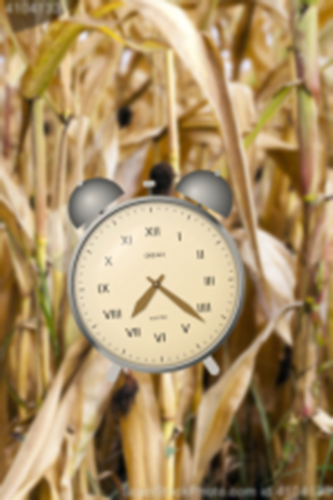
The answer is 7.22
